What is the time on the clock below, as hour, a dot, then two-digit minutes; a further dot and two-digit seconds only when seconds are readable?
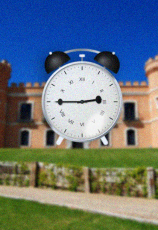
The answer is 2.45
